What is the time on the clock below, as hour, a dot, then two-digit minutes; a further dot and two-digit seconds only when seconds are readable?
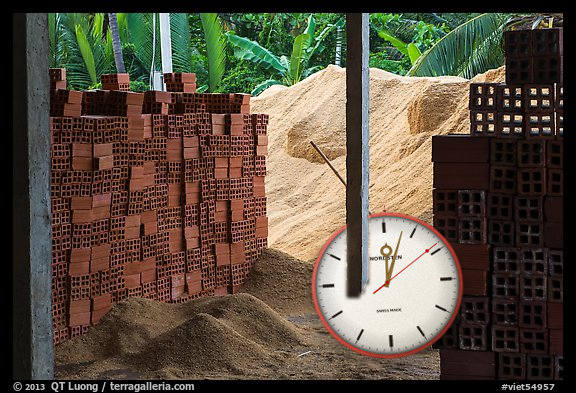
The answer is 12.03.09
